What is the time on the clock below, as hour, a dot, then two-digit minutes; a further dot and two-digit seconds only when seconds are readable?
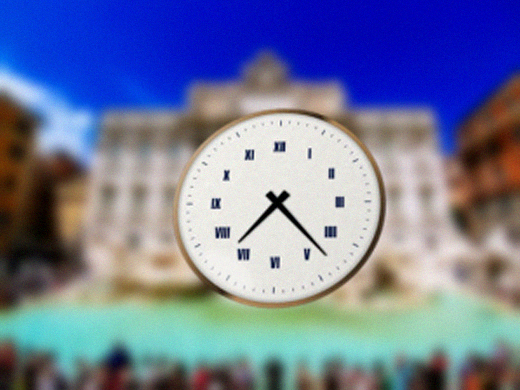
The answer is 7.23
